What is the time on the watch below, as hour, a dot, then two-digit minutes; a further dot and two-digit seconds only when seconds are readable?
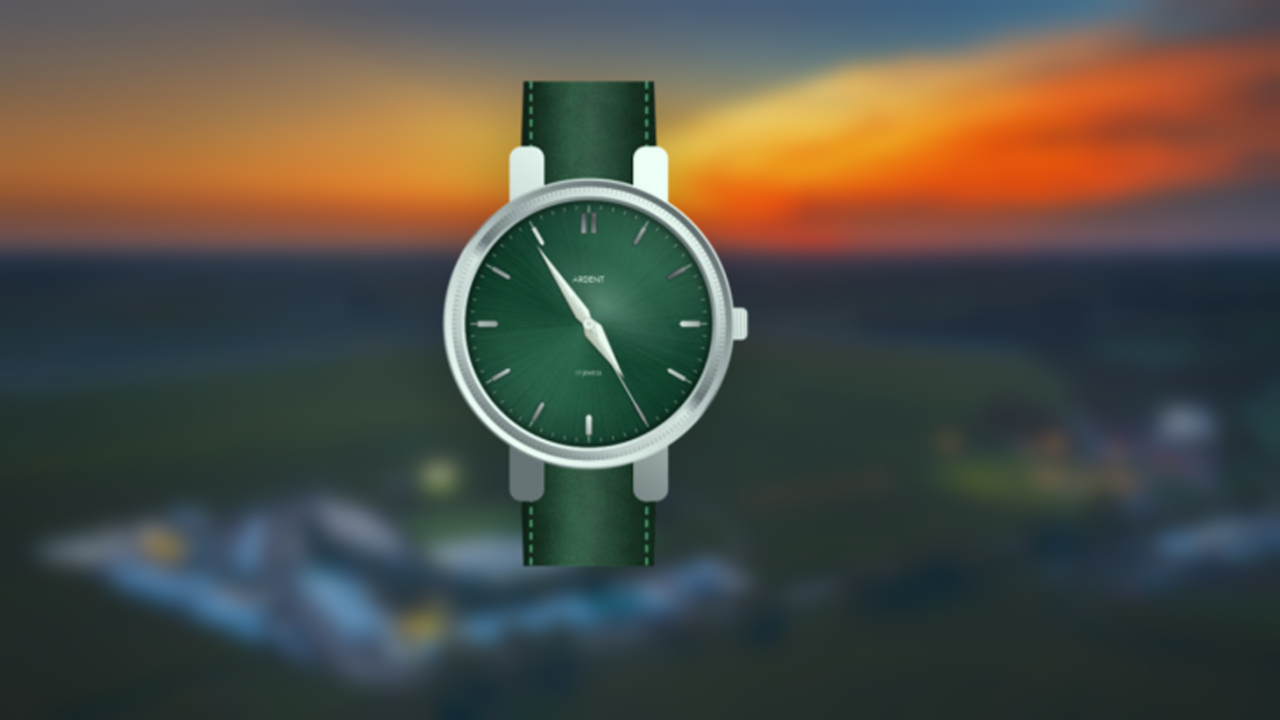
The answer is 4.54.25
